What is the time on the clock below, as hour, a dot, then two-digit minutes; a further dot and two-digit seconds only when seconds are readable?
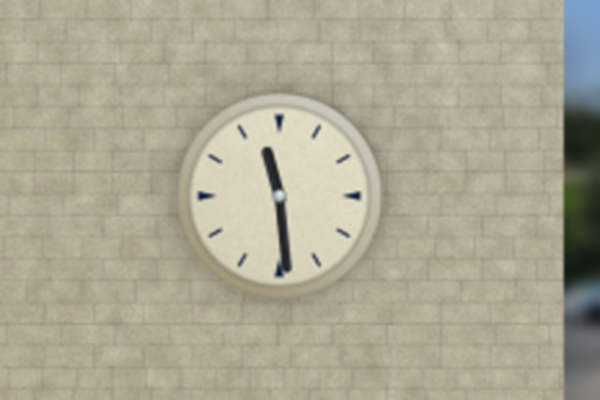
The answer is 11.29
